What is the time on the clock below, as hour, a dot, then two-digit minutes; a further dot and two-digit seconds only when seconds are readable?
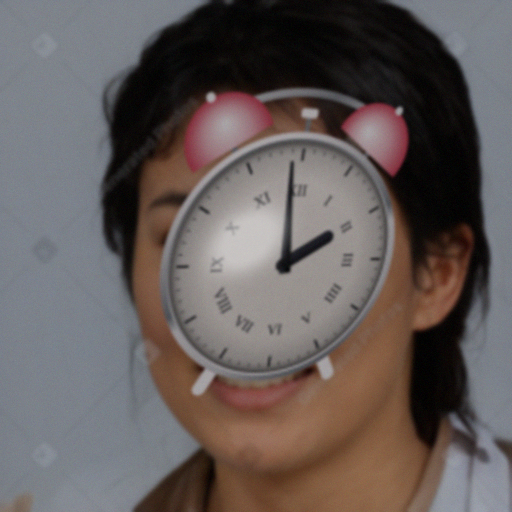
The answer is 1.59
